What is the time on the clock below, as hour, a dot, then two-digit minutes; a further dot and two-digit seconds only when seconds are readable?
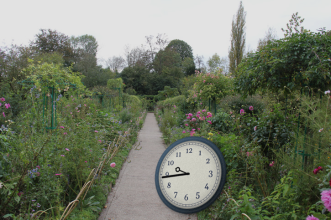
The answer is 9.44
